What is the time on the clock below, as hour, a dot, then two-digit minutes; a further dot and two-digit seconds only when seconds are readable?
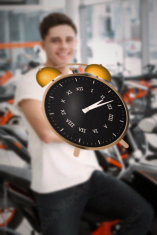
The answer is 2.13
